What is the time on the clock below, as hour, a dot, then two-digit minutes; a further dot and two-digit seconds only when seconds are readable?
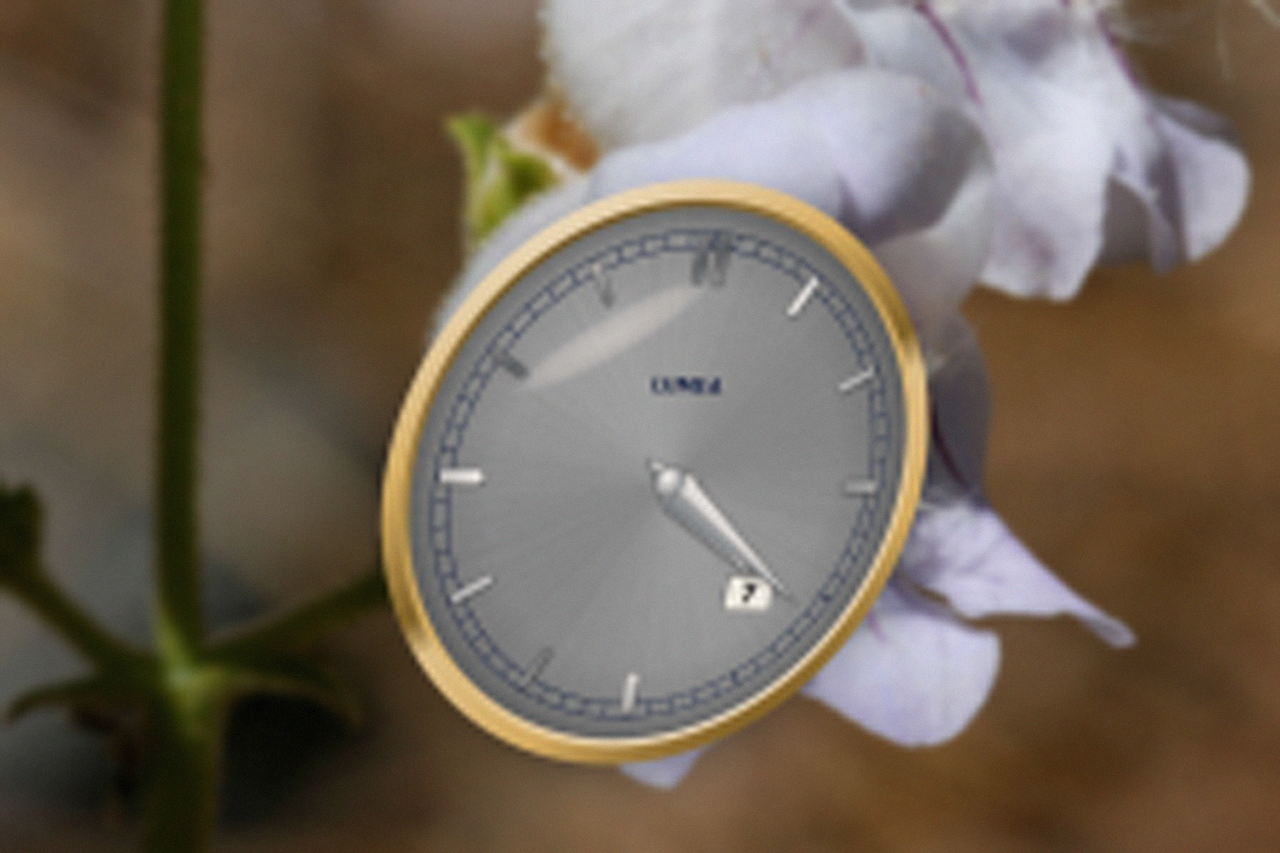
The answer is 4.21
